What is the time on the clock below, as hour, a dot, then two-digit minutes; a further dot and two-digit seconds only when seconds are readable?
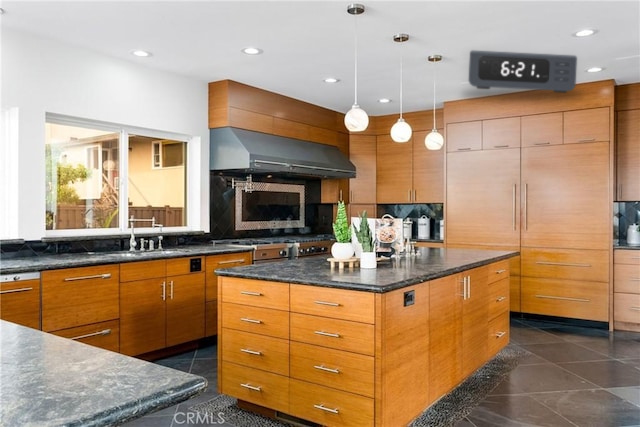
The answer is 6.21
